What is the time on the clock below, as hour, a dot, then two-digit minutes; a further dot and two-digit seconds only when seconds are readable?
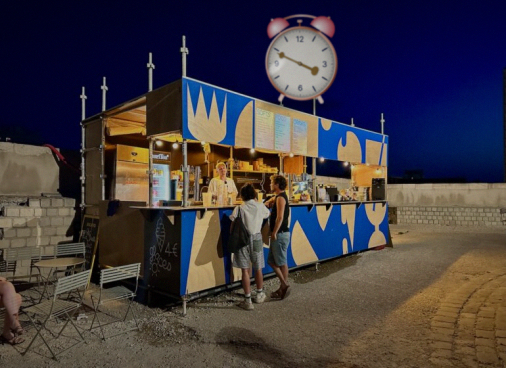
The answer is 3.49
